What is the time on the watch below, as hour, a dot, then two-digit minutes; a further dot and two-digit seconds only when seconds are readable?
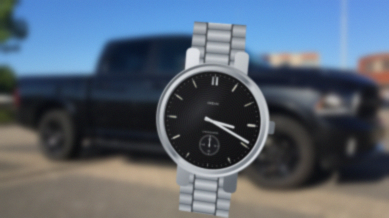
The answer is 3.19
